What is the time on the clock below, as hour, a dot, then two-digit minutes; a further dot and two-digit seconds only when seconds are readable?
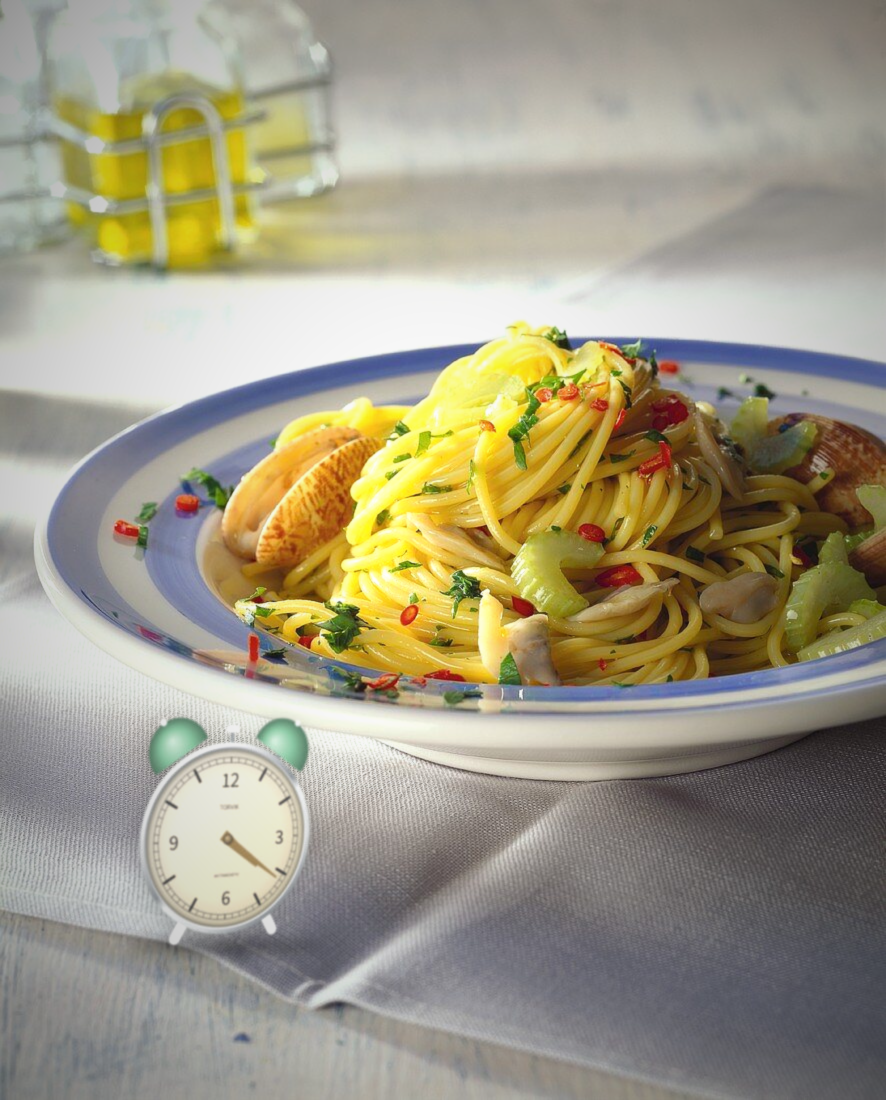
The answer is 4.21
